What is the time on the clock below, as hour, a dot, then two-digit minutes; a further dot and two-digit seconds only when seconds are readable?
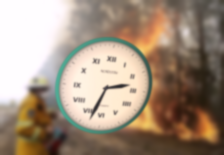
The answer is 2.33
